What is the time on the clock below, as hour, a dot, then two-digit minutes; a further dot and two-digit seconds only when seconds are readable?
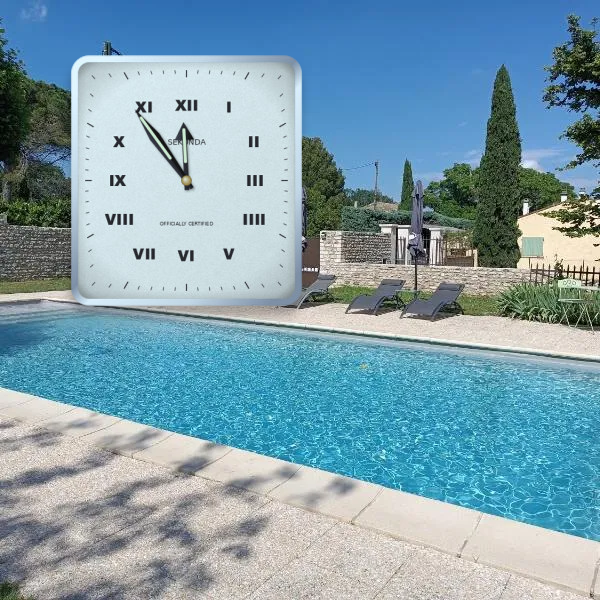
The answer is 11.54
